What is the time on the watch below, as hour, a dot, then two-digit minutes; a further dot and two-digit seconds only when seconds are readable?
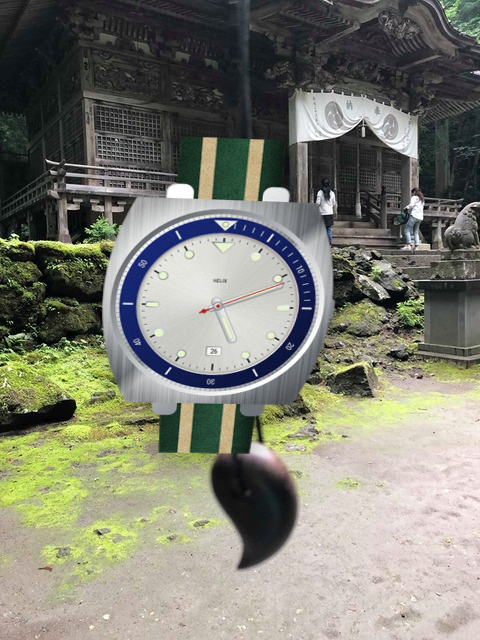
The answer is 5.11.11
